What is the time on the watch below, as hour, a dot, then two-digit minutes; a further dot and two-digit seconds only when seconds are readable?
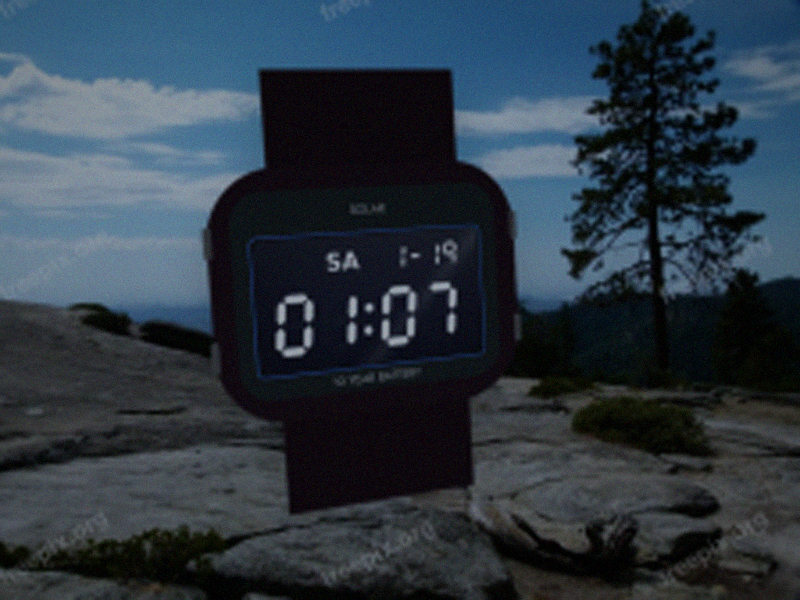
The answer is 1.07
